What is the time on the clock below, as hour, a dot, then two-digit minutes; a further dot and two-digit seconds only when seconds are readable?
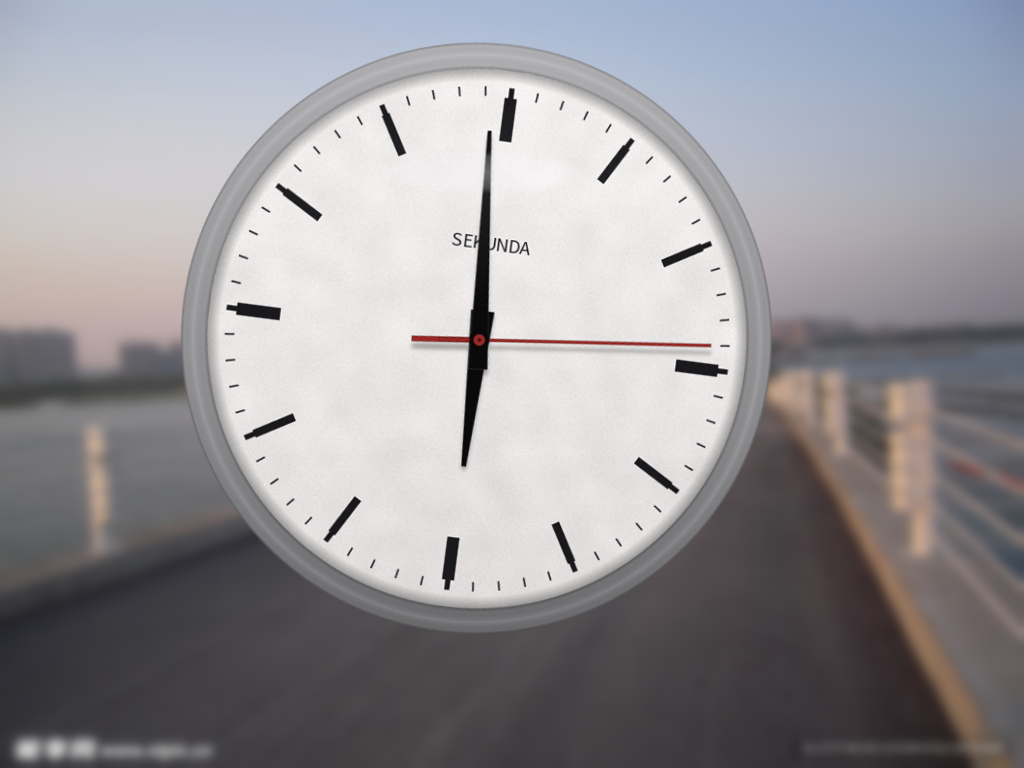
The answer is 5.59.14
